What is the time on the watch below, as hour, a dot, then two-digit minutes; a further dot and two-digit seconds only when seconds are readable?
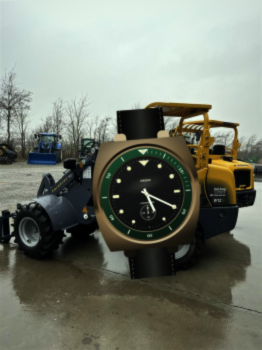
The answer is 5.20
